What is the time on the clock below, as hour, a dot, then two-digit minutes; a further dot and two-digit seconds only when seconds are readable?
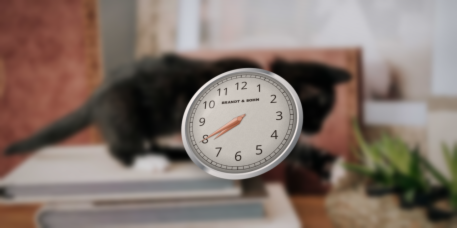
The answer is 7.40
